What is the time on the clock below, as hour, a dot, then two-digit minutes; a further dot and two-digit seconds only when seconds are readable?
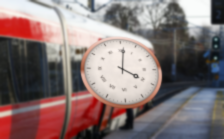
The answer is 4.01
